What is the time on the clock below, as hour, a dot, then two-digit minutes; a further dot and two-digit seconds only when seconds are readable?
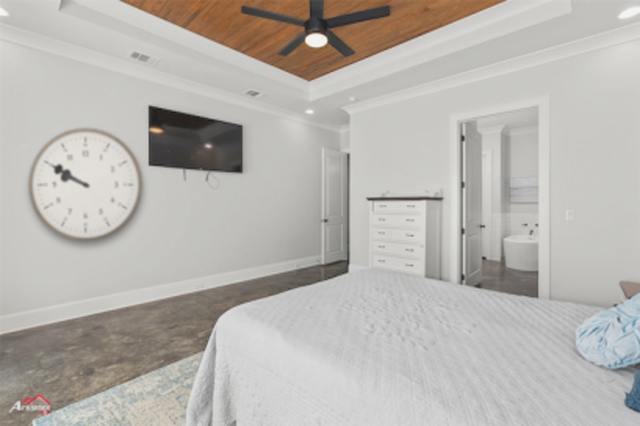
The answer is 9.50
